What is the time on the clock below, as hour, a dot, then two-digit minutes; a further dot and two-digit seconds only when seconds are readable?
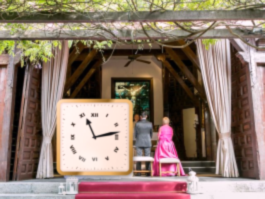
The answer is 11.13
